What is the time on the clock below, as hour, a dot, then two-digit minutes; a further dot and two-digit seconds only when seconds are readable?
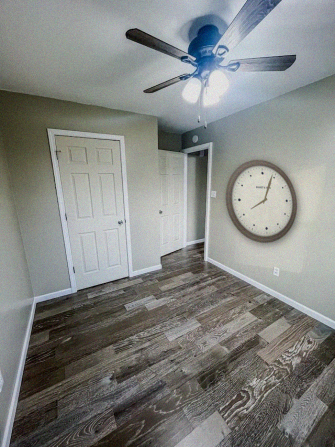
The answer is 8.04
